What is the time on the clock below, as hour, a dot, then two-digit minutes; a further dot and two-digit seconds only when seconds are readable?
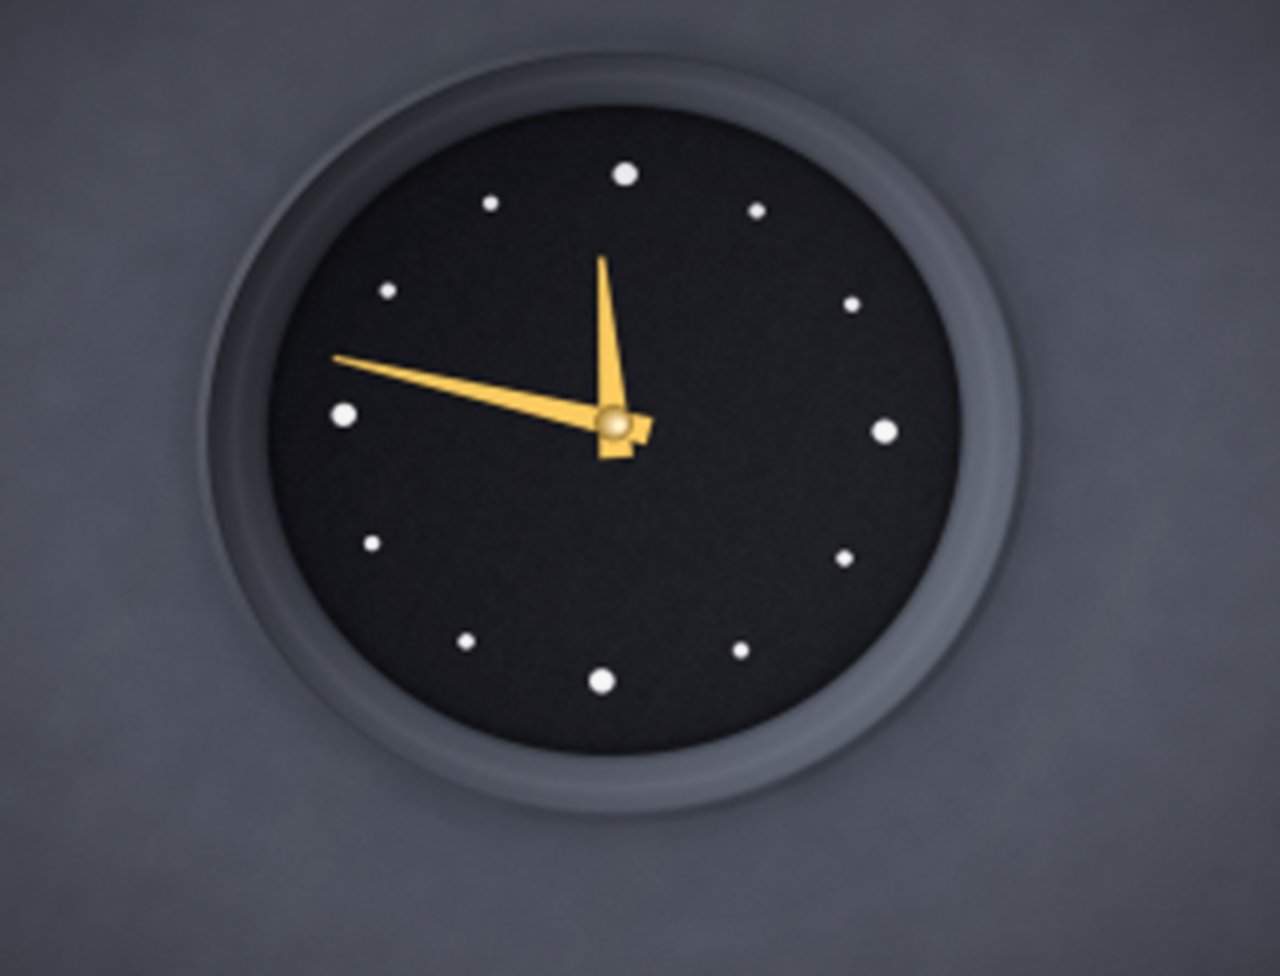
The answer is 11.47
